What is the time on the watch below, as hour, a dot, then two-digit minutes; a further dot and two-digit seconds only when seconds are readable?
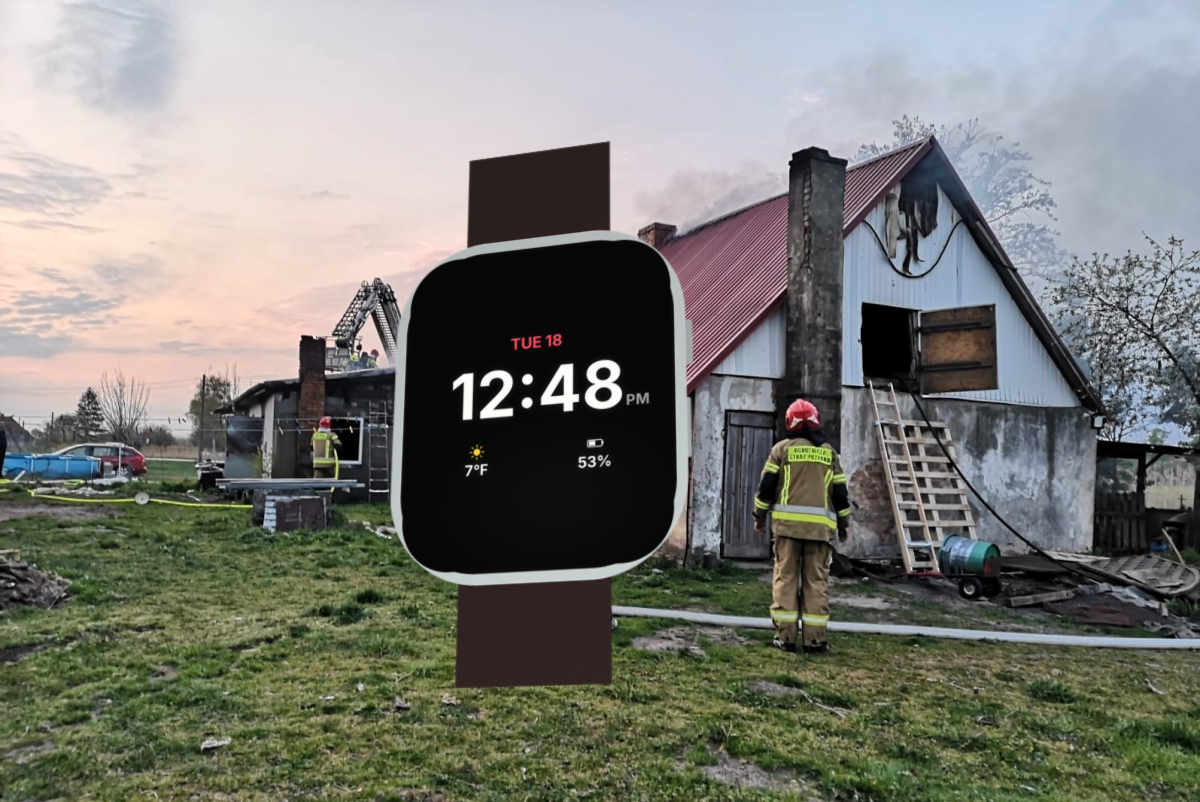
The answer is 12.48
